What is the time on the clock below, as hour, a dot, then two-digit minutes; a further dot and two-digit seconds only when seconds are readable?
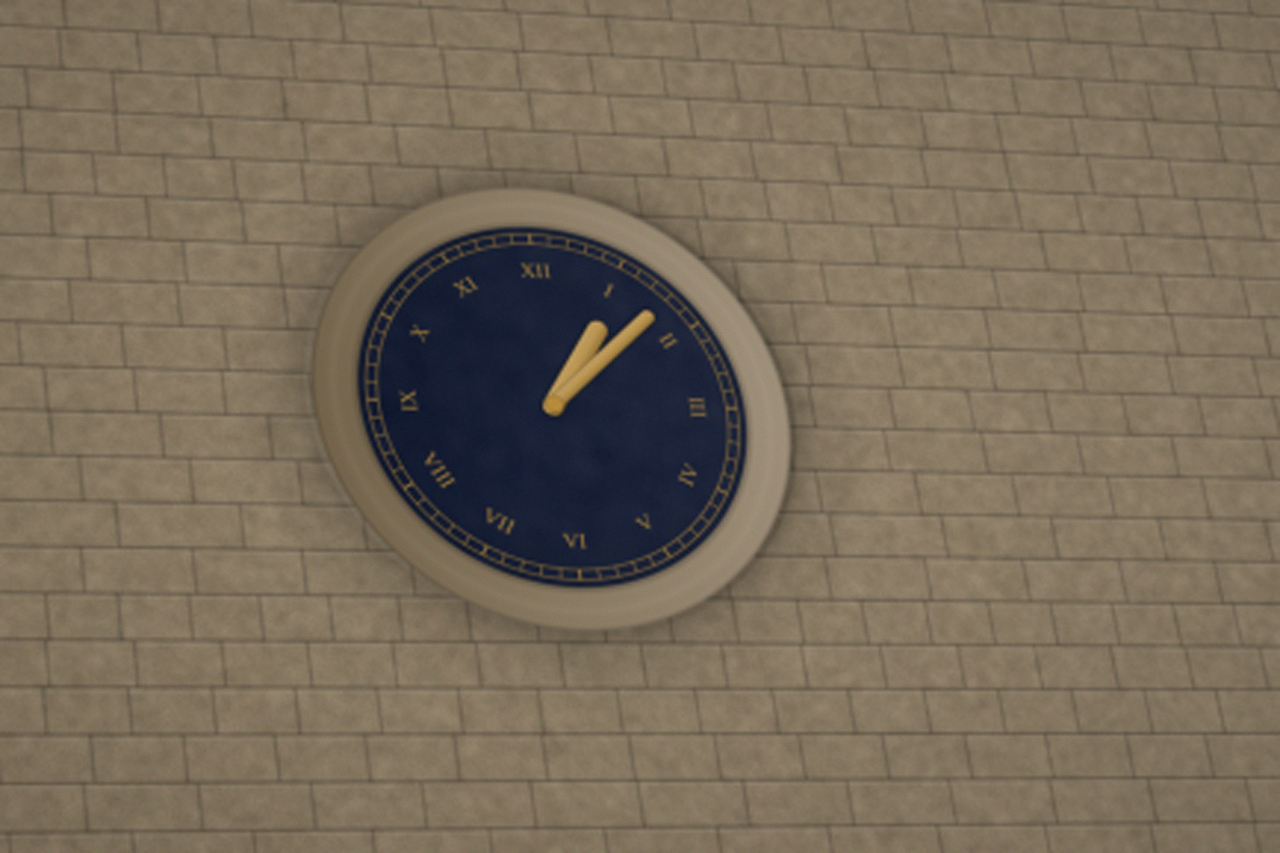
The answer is 1.08
